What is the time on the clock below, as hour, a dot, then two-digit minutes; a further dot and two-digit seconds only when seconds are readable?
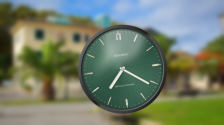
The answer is 7.21
